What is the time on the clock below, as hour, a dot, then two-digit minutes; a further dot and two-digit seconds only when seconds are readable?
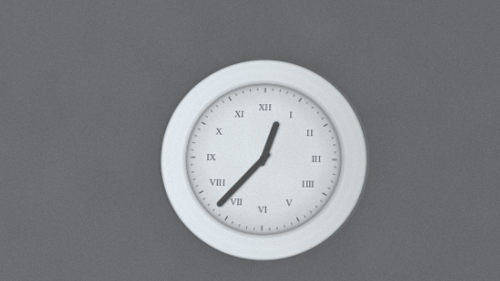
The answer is 12.37
